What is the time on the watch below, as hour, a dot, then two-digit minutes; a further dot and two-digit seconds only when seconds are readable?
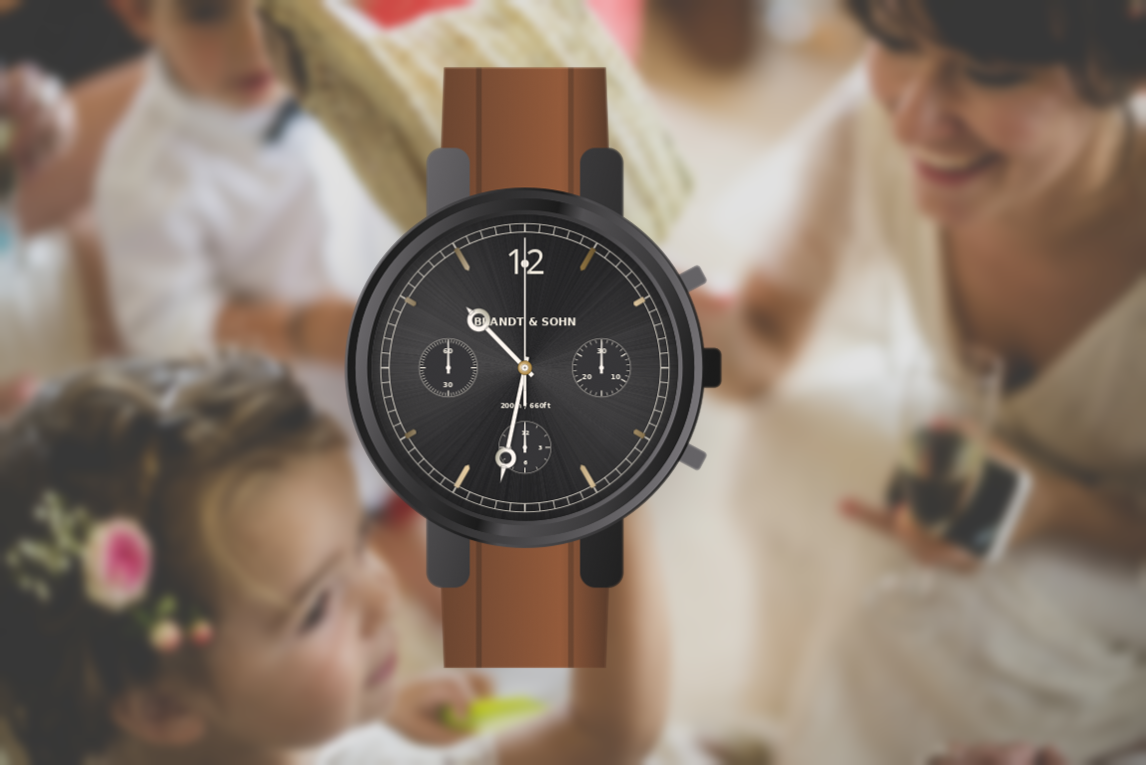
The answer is 10.32
